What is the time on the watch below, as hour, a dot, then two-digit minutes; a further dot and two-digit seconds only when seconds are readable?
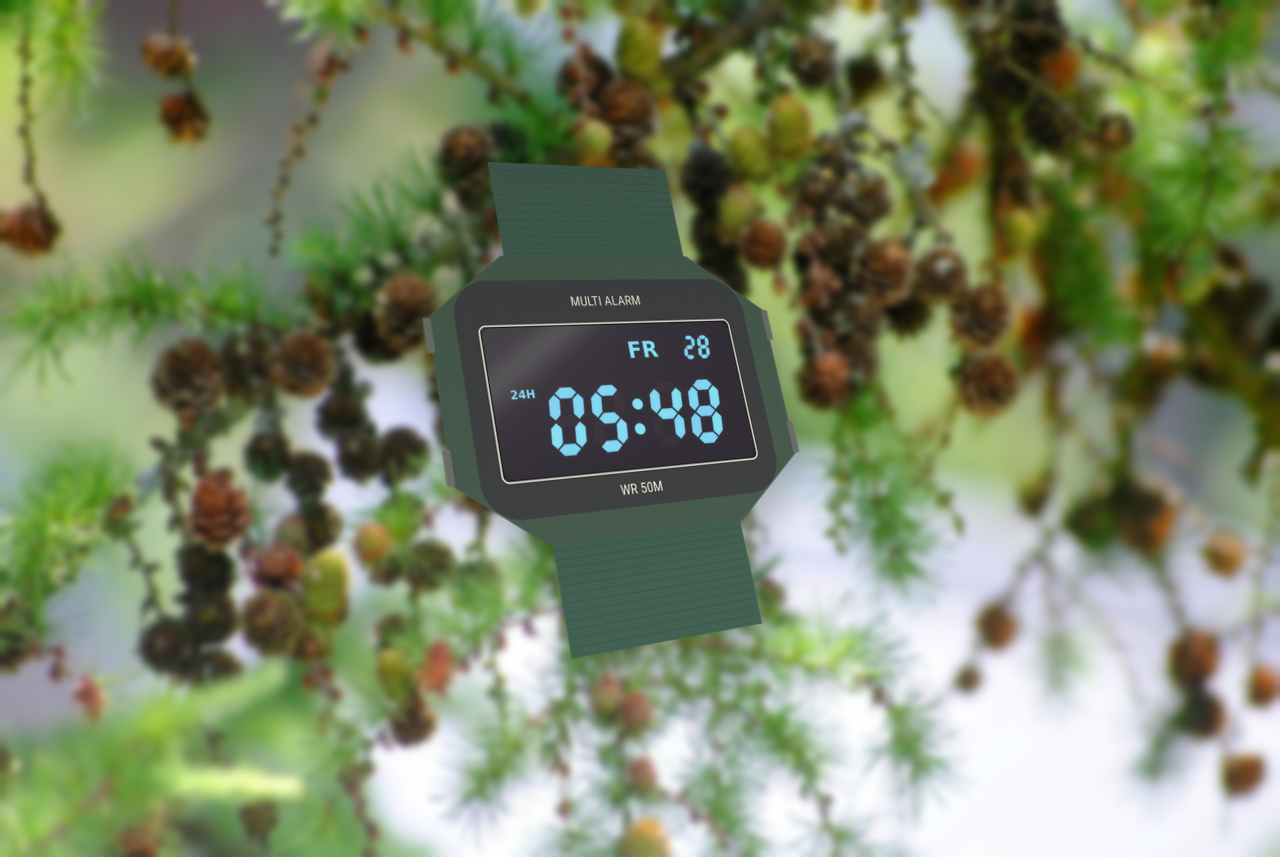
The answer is 5.48
